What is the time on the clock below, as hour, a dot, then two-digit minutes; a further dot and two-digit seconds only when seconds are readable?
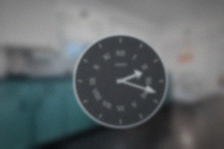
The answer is 2.18
